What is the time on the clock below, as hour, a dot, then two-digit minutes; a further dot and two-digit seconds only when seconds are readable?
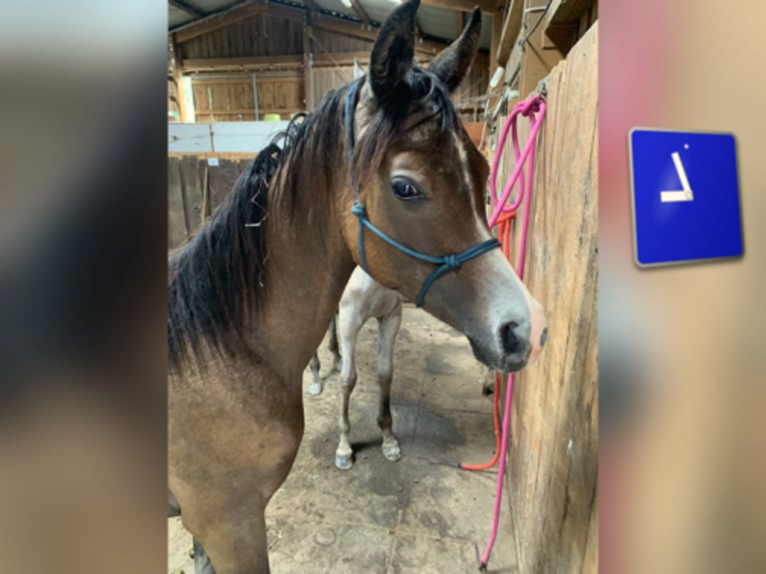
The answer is 8.57
